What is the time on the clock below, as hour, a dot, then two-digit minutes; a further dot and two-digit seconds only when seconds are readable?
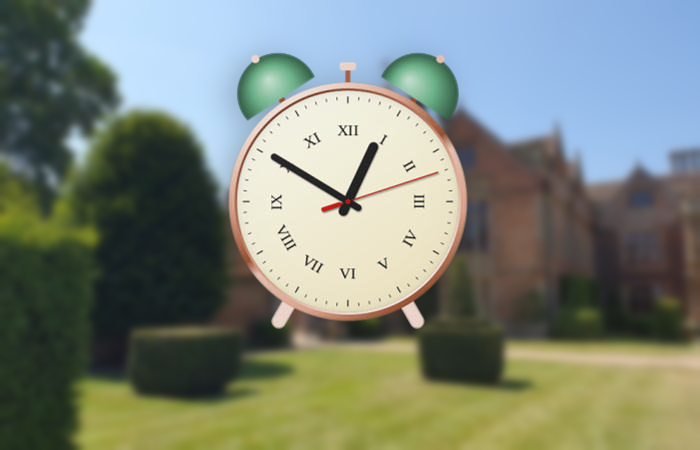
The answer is 12.50.12
